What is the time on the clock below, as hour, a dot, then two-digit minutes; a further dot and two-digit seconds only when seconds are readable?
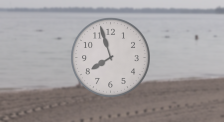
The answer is 7.57
